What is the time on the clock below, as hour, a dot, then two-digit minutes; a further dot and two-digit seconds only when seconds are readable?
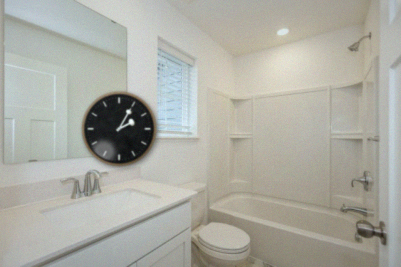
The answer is 2.05
